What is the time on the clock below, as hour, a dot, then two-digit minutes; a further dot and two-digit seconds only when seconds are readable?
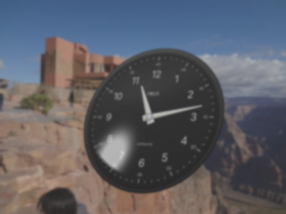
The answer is 11.13
